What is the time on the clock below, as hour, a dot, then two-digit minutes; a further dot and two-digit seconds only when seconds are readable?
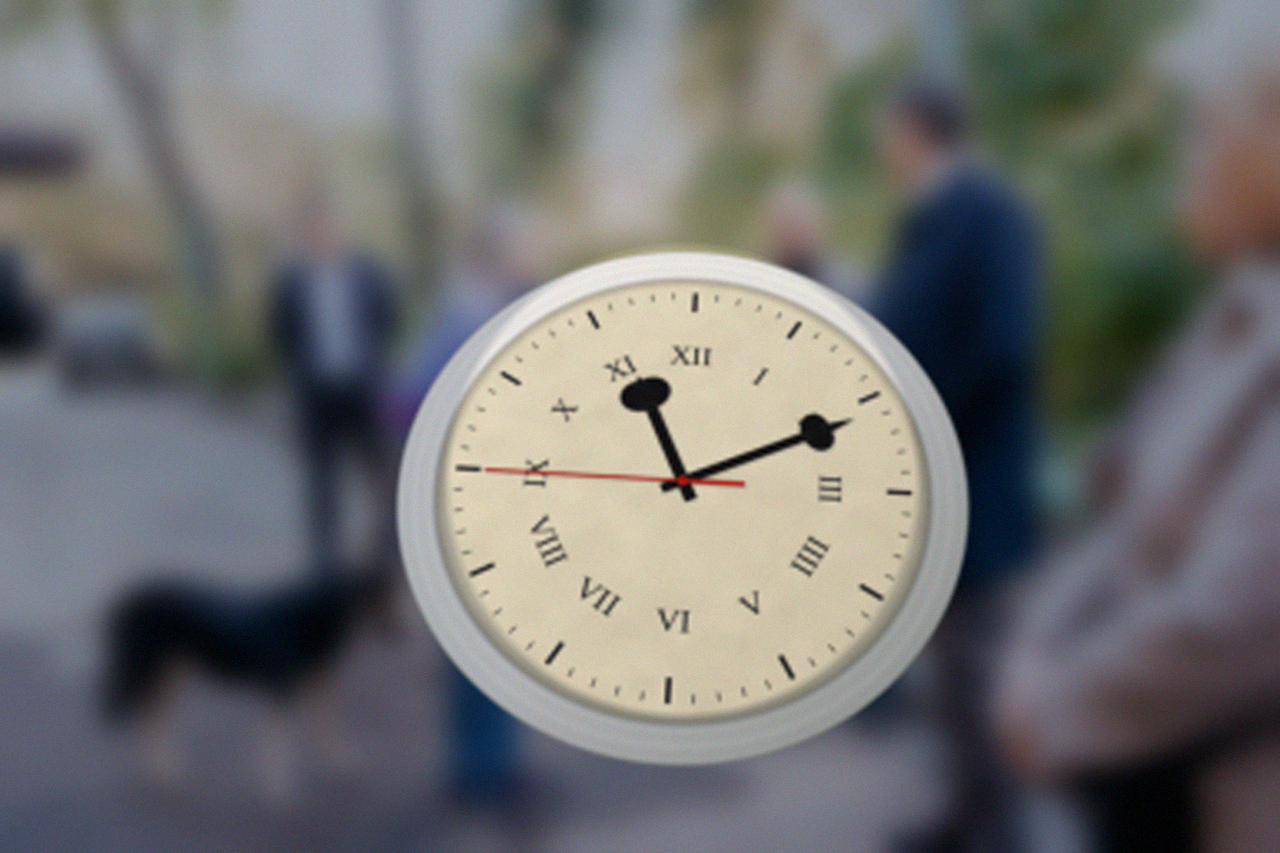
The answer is 11.10.45
